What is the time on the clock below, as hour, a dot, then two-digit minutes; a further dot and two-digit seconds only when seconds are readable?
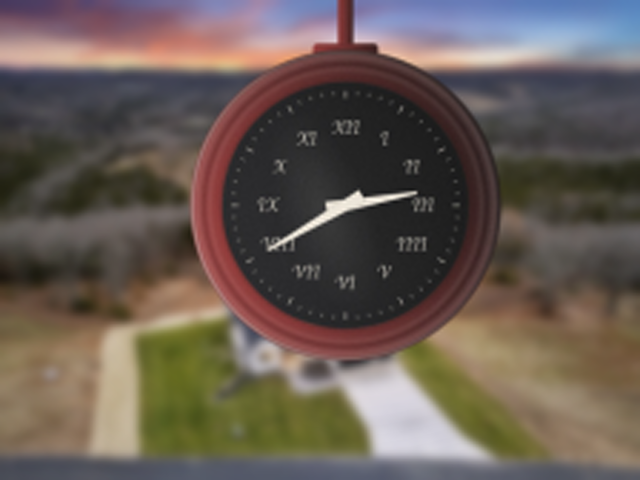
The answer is 2.40
